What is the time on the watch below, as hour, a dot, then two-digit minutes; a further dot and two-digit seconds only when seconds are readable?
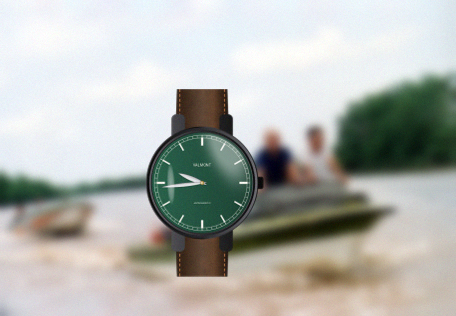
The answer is 9.44
